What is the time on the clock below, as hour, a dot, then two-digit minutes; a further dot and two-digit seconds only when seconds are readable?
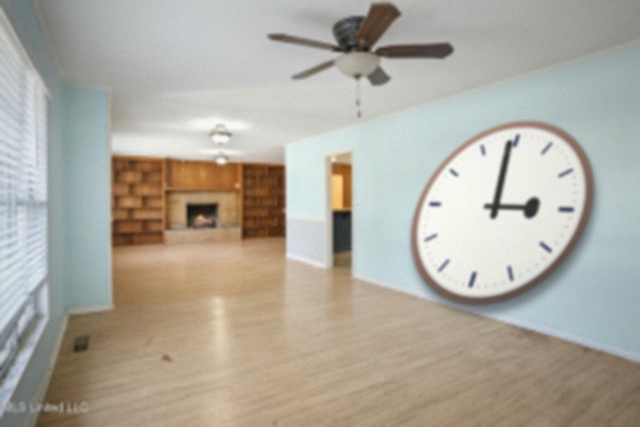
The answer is 2.59
